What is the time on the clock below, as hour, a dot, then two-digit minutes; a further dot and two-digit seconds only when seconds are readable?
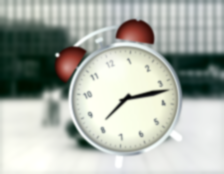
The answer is 8.17
